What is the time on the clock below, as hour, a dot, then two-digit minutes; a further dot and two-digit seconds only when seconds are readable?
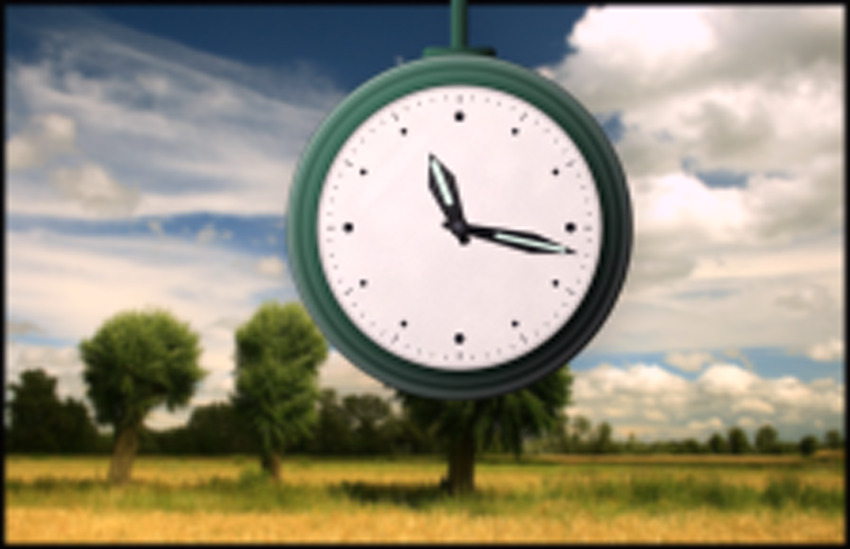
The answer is 11.17
